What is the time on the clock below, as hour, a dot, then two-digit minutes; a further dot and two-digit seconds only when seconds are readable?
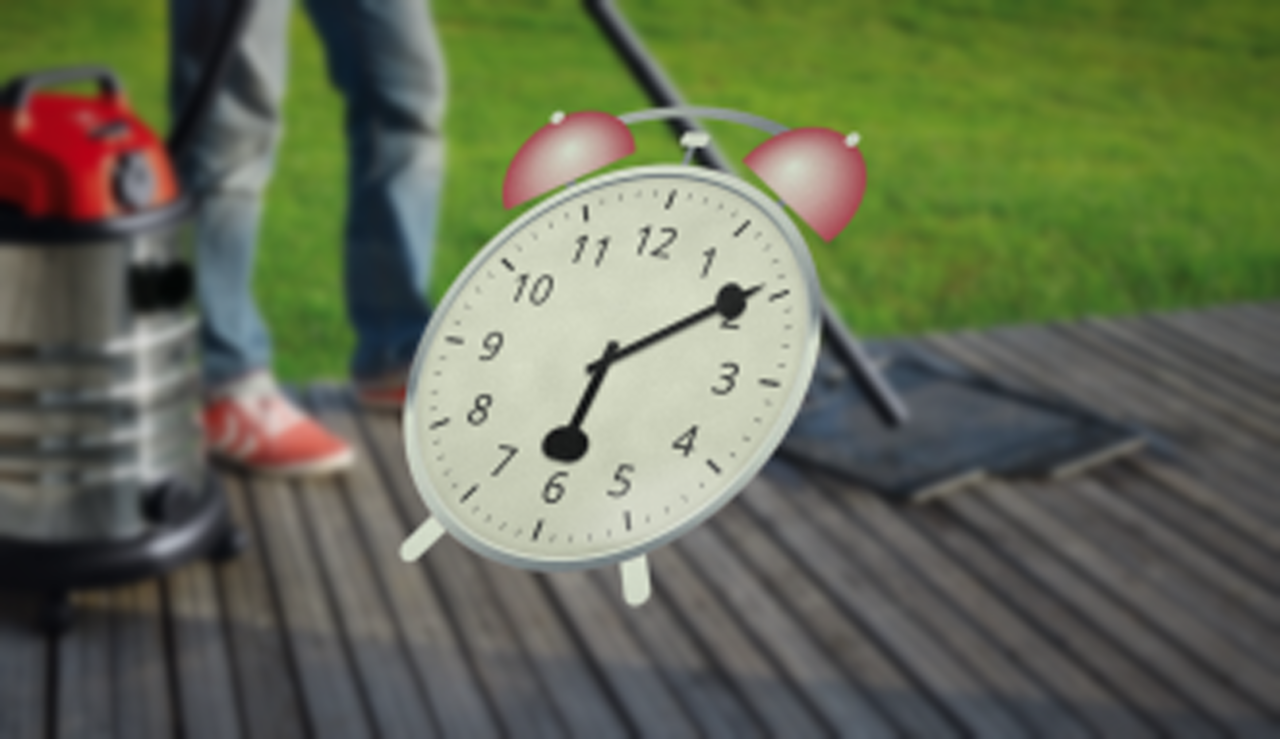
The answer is 6.09
